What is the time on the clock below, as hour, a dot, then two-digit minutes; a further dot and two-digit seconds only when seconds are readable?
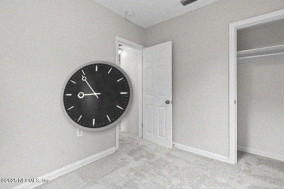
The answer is 8.54
